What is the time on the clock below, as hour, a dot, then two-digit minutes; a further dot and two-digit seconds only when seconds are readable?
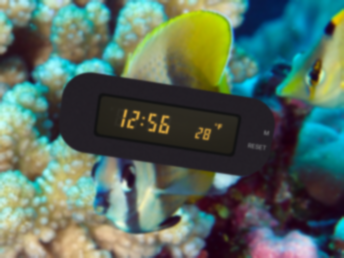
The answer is 12.56
